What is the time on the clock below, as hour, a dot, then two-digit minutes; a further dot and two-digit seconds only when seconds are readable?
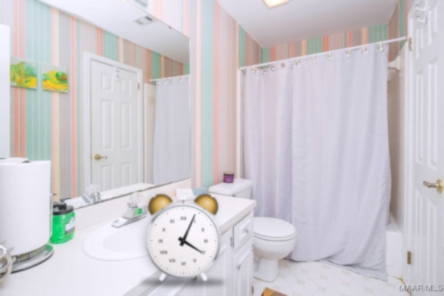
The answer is 4.04
